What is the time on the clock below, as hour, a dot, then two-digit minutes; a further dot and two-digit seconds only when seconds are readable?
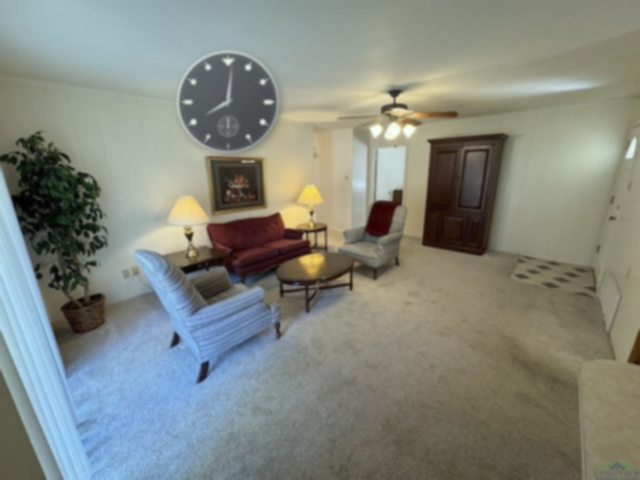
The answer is 8.01
